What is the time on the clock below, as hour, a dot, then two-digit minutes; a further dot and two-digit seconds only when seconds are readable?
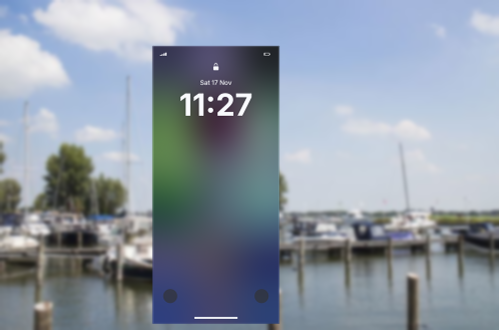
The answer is 11.27
